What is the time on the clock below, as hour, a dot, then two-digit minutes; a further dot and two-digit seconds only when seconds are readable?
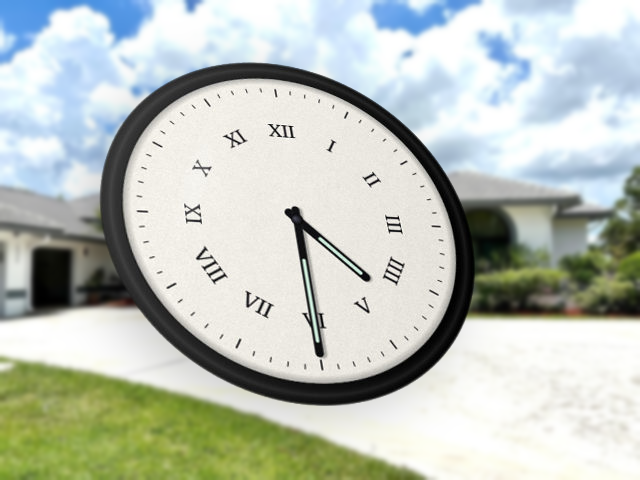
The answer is 4.30
